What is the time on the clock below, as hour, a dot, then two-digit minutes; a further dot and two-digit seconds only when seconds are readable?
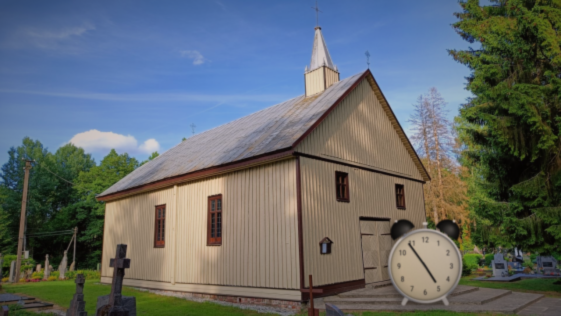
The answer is 4.54
